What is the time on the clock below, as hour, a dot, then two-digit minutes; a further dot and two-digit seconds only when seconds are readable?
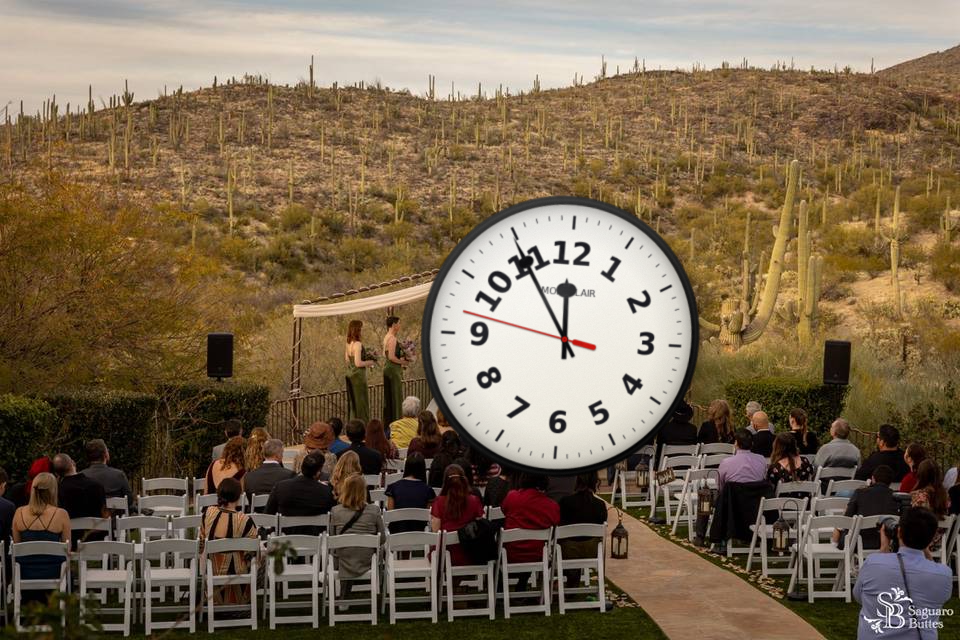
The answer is 11.54.47
